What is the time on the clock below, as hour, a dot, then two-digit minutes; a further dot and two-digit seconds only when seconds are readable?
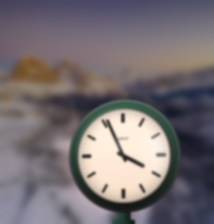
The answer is 3.56
